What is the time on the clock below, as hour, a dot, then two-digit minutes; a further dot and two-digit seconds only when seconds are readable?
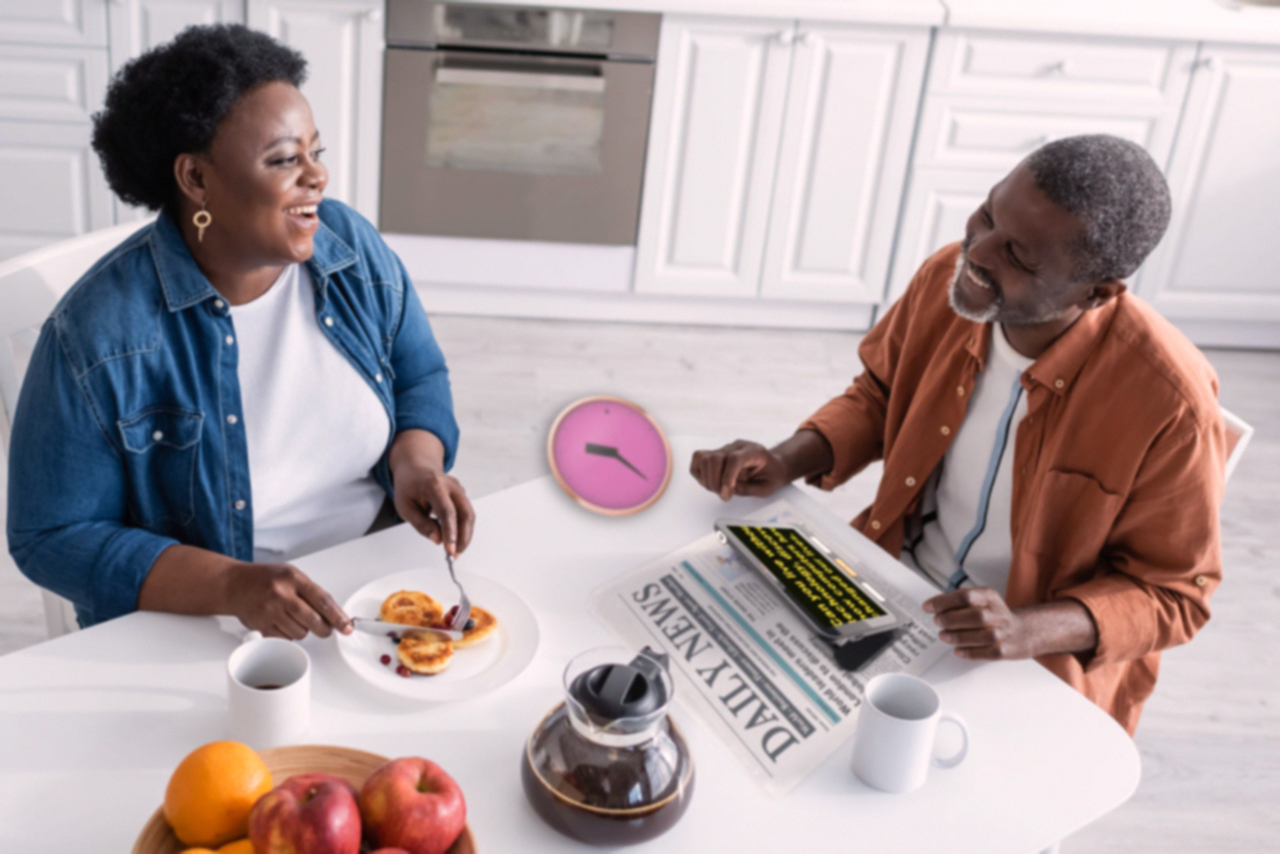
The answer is 9.22
